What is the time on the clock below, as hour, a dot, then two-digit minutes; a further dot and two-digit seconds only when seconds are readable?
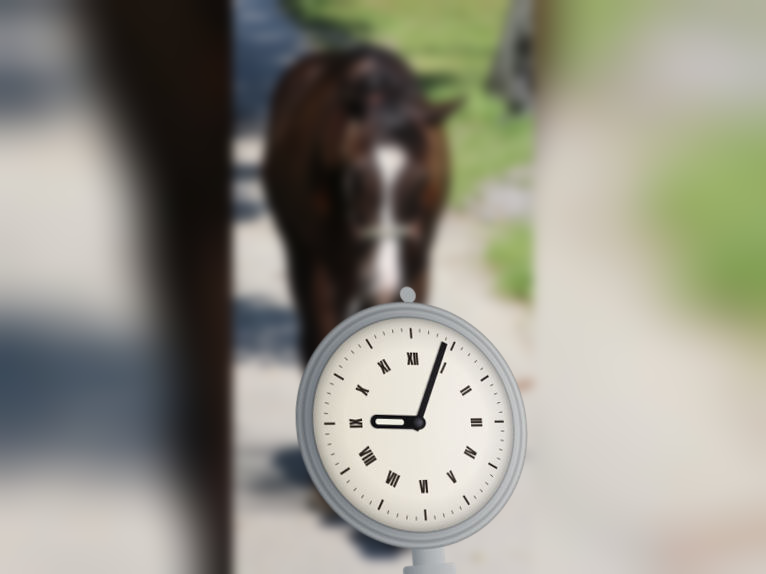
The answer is 9.04
